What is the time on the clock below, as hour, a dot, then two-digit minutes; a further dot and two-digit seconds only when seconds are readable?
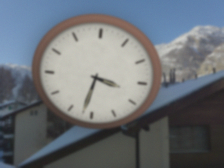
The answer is 3.32
